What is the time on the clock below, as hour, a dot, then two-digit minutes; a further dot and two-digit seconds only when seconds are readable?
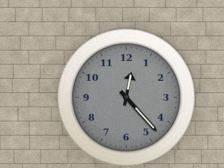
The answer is 12.23
